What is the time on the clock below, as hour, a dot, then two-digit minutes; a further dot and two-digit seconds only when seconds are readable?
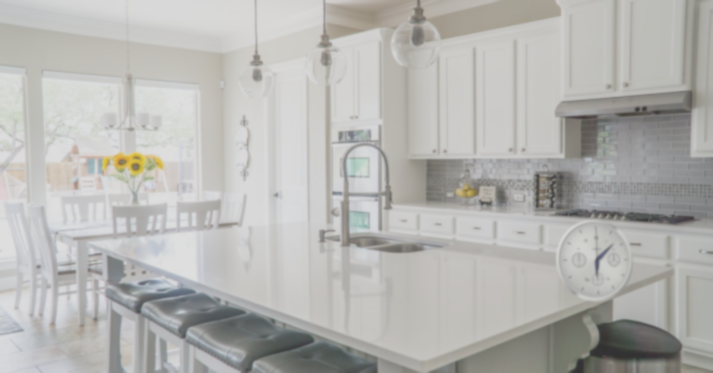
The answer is 6.08
